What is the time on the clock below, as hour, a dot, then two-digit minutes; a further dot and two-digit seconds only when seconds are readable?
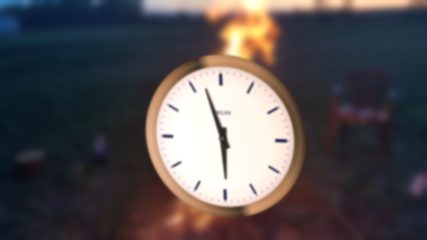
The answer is 5.57
